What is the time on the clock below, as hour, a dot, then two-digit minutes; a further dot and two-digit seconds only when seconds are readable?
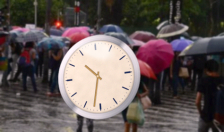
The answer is 10.32
